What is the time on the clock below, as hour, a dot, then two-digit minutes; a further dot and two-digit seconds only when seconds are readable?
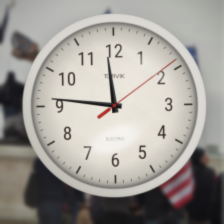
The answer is 11.46.09
